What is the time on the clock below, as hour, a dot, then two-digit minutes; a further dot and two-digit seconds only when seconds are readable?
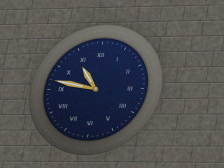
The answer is 10.47
